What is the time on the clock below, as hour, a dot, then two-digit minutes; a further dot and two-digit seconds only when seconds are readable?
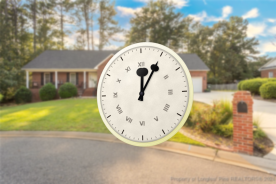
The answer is 12.05
